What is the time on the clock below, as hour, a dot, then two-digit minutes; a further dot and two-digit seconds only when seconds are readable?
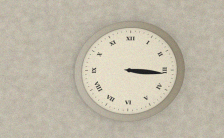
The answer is 3.16
